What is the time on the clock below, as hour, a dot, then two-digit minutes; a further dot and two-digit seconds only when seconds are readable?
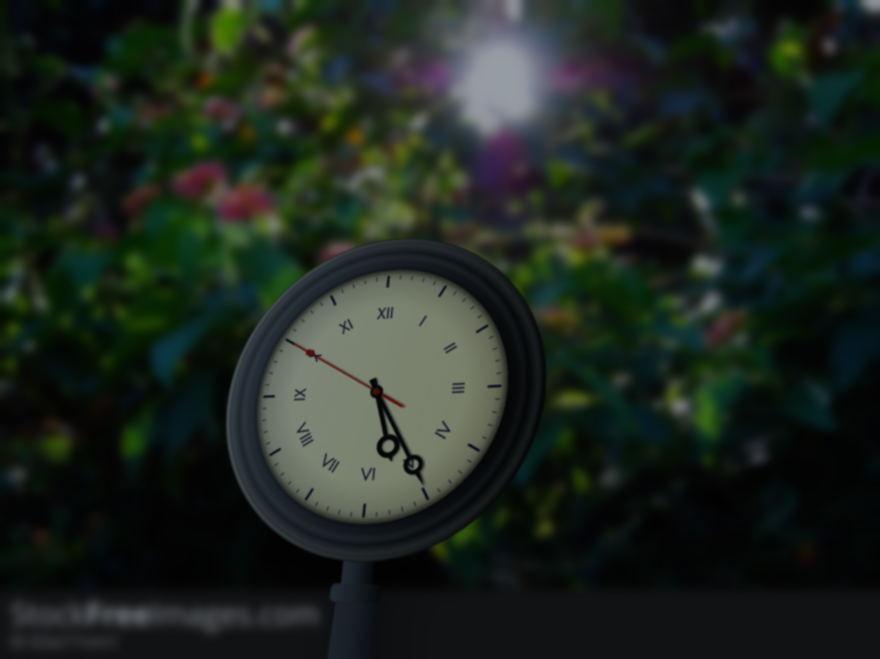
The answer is 5.24.50
